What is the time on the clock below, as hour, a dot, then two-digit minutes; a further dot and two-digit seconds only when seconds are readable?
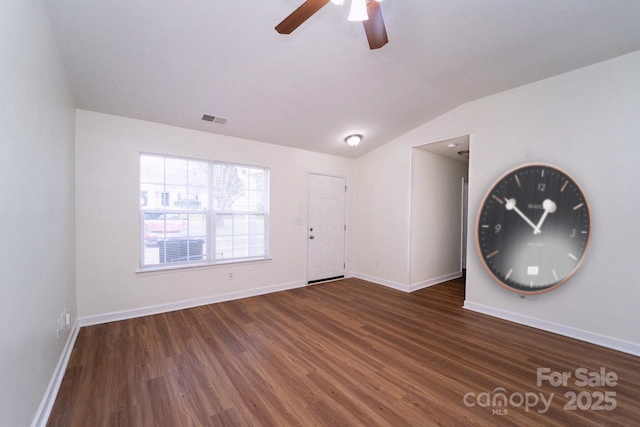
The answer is 12.51
